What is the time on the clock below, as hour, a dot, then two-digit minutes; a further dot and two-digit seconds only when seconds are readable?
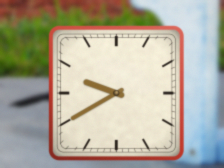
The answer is 9.40
